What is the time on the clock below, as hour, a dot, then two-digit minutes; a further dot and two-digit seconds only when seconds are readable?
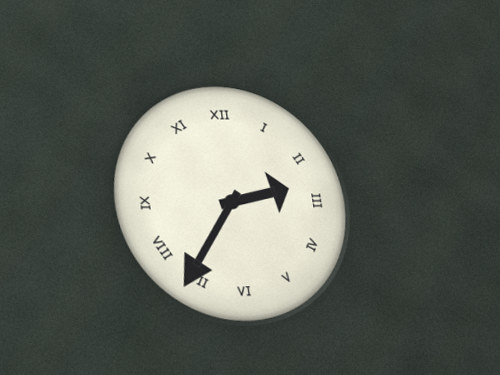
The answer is 2.36
